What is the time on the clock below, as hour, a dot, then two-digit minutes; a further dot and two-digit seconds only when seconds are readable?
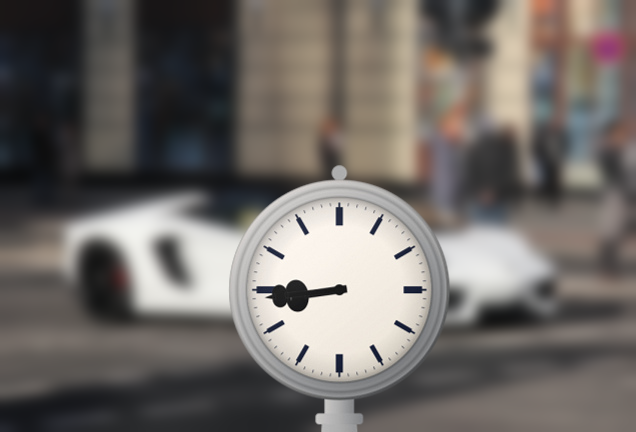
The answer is 8.44
